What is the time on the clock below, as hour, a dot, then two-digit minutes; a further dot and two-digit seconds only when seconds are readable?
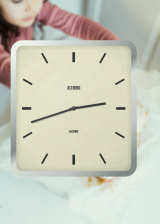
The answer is 2.42
